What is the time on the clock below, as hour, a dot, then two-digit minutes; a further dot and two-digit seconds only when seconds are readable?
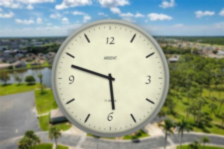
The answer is 5.48
